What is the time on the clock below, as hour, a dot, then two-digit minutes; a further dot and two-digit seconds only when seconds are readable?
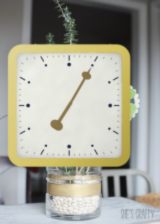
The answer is 7.05
